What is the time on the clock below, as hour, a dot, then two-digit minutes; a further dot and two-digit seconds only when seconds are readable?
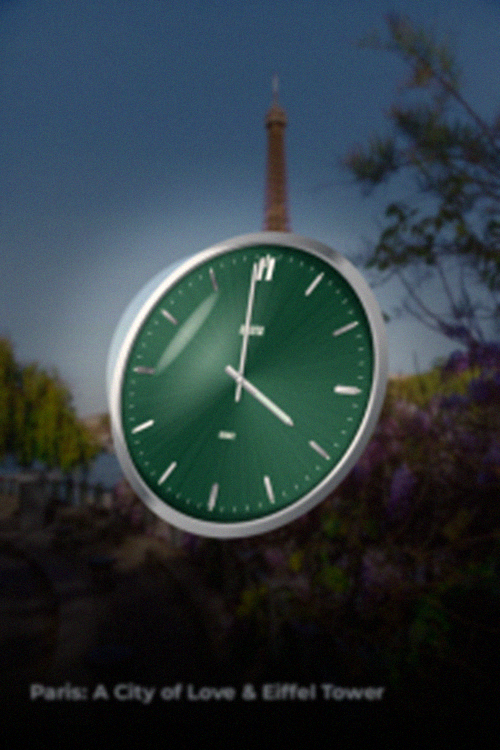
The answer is 3.59
